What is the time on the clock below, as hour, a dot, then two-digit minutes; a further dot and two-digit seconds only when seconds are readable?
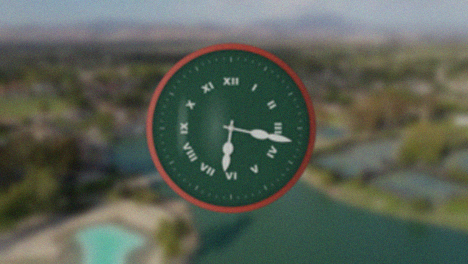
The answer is 6.17
